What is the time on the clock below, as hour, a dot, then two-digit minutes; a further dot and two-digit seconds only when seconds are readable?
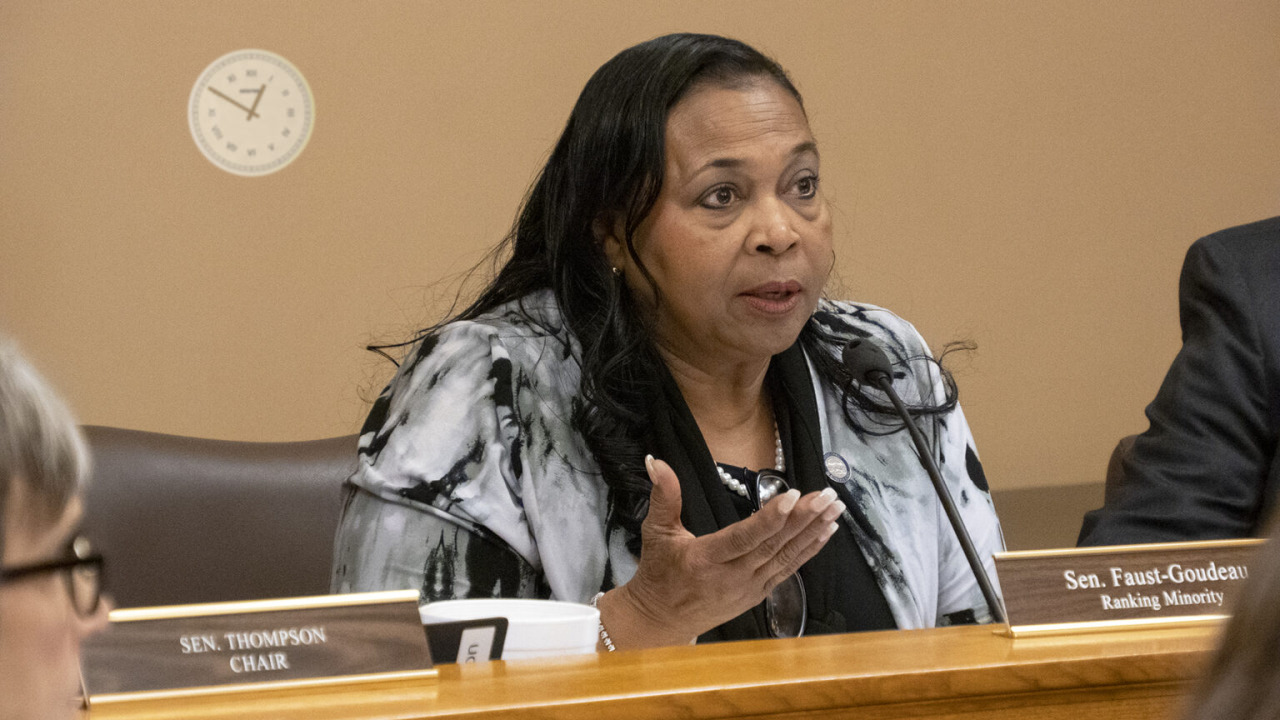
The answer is 12.50
